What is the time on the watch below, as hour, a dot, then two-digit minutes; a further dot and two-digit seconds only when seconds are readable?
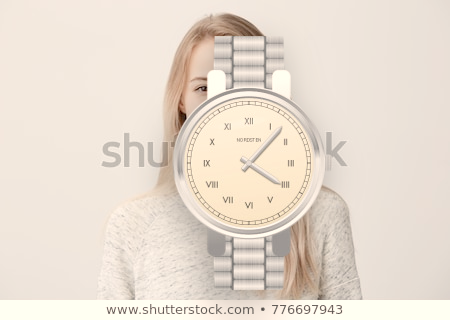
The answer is 4.07
